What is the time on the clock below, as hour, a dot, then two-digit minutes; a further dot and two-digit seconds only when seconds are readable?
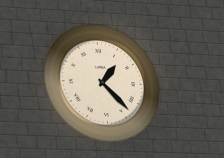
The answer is 1.23
